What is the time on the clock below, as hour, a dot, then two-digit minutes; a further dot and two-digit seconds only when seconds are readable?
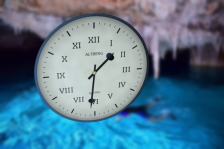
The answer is 1.31
